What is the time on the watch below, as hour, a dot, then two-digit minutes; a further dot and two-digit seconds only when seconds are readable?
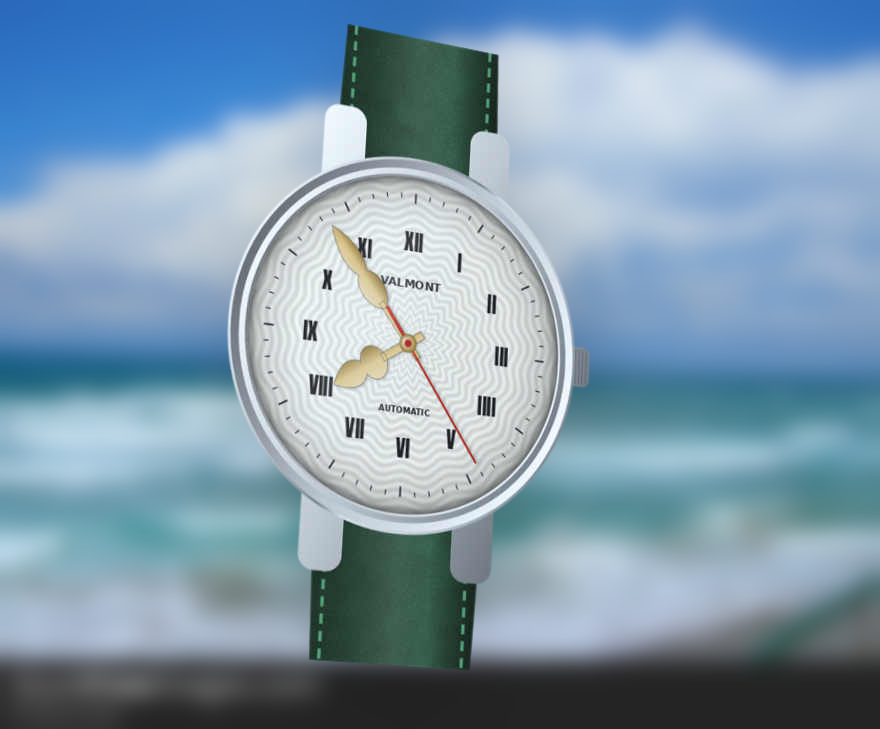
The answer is 7.53.24
